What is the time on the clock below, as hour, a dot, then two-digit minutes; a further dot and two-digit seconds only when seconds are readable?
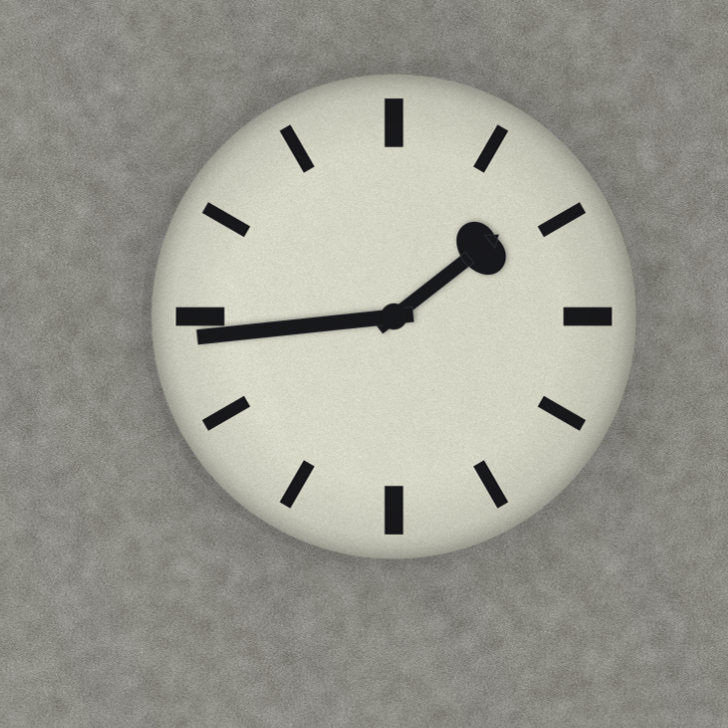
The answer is 1.44
